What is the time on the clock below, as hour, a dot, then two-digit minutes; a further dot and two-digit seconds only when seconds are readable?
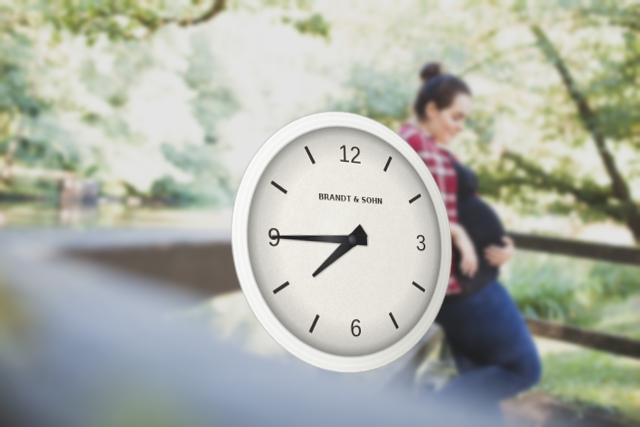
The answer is 7.45
